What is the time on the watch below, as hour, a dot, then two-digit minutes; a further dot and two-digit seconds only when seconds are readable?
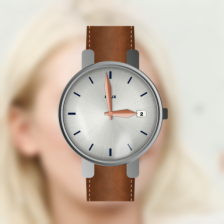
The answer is 2.59
